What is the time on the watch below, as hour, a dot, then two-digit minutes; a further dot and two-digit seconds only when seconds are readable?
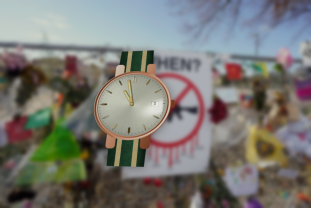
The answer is 10.58
